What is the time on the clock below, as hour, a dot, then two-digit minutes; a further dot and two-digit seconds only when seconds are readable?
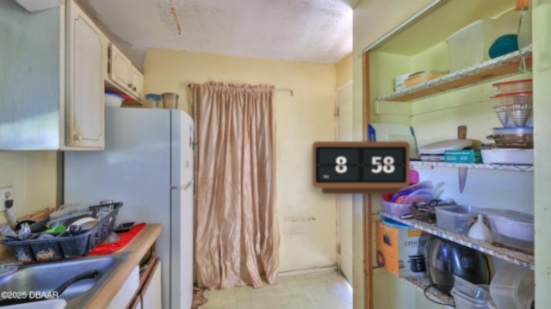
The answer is 8.58
